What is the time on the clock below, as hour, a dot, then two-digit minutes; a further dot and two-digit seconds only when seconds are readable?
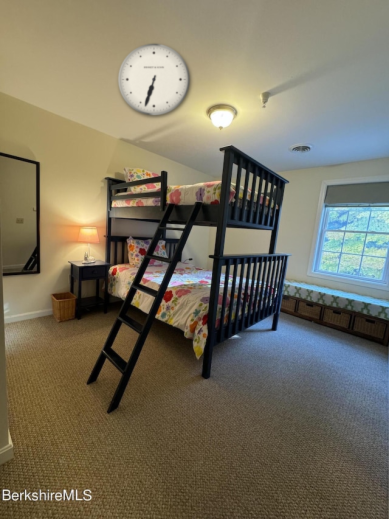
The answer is 6.33
